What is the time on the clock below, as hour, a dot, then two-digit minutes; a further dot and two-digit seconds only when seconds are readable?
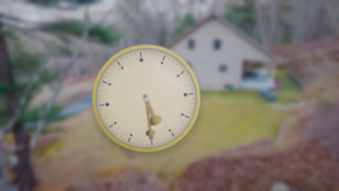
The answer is 5.30
